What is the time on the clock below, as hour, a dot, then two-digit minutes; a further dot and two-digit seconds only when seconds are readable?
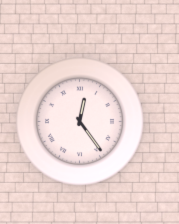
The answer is 12.24
